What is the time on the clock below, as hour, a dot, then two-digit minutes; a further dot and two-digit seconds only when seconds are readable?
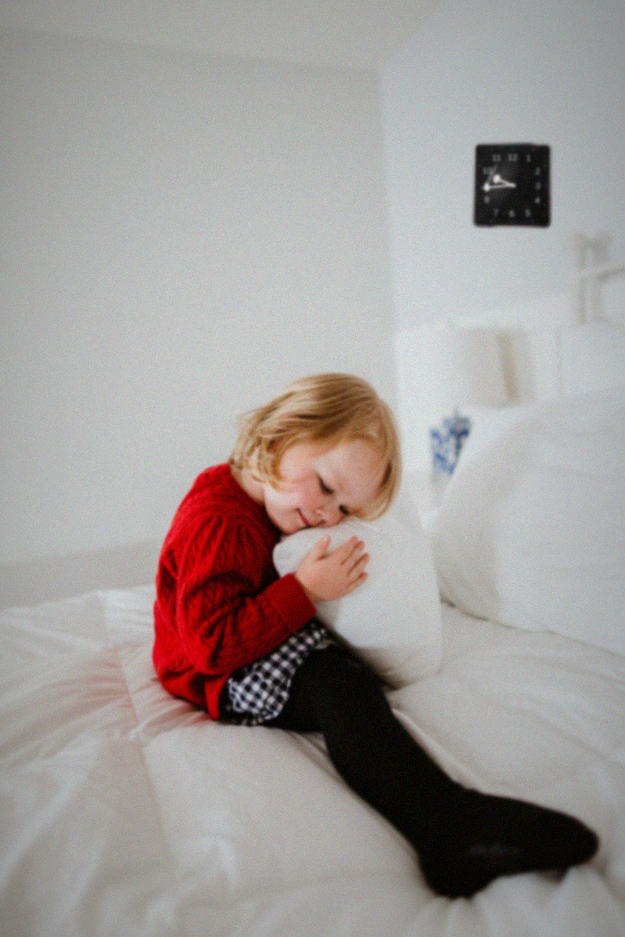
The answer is 9.44
